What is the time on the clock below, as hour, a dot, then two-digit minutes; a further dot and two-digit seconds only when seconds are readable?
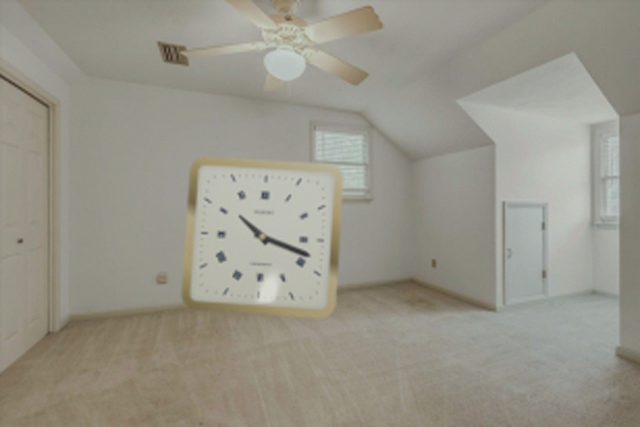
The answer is 10.18
